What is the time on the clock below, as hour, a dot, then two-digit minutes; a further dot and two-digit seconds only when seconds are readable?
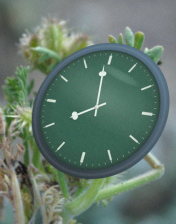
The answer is 7.59
